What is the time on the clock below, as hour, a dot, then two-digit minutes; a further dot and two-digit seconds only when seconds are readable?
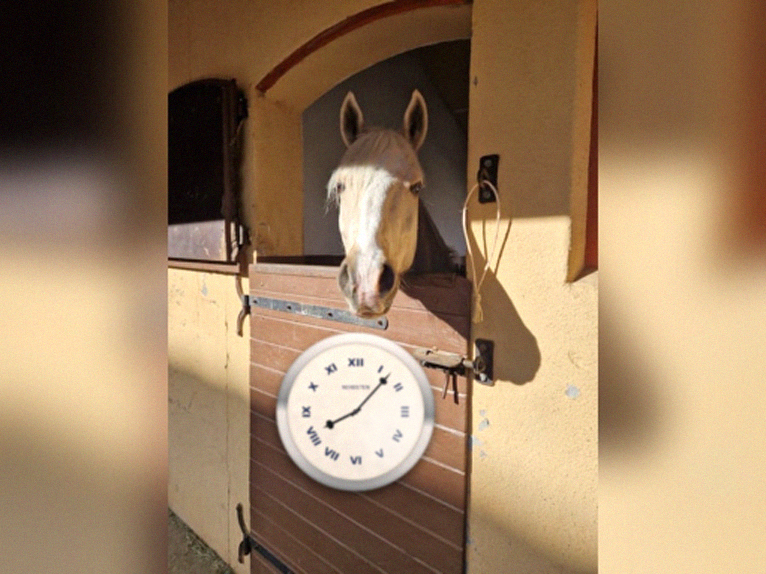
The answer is 8.07
